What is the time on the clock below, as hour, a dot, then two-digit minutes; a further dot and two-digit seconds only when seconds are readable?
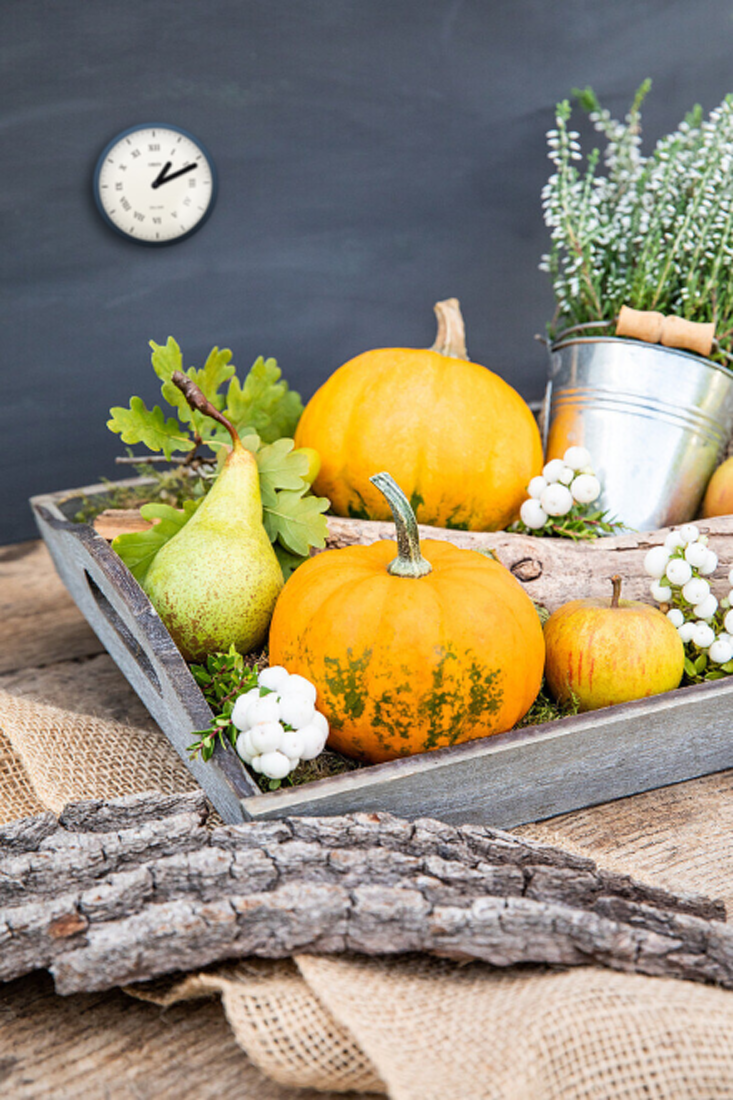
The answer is 1.11
